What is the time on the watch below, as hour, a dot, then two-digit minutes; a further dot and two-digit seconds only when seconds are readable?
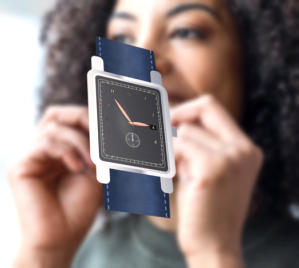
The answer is 2.54
